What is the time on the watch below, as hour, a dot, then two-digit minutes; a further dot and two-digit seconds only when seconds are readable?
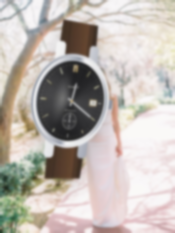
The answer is 12.20
